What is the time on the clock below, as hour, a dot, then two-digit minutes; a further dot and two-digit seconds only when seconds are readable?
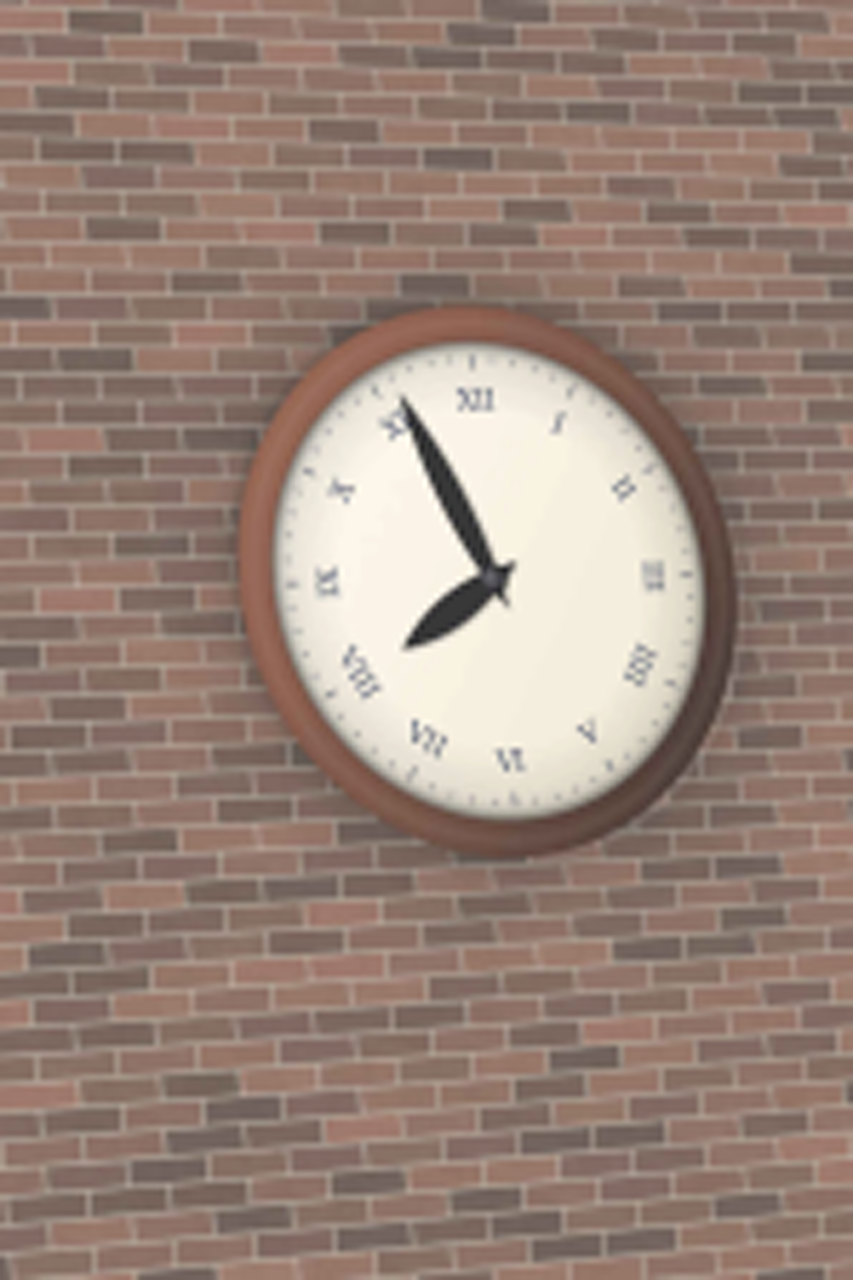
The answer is 7.56
